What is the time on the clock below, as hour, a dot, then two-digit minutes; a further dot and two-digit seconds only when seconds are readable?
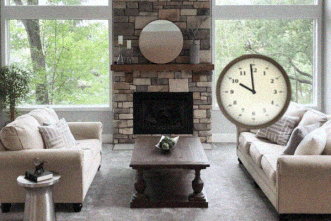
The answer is 9.59
